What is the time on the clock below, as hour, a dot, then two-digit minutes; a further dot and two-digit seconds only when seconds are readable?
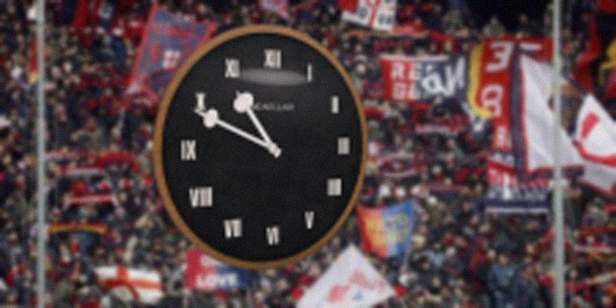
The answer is 10.49
